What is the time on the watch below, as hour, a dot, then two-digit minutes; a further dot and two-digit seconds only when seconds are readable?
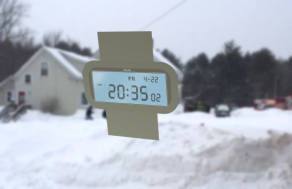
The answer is 20.35.02
